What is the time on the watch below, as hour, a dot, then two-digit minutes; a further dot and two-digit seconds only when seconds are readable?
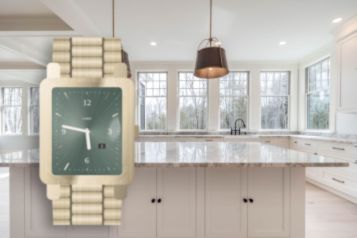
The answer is 5.47
